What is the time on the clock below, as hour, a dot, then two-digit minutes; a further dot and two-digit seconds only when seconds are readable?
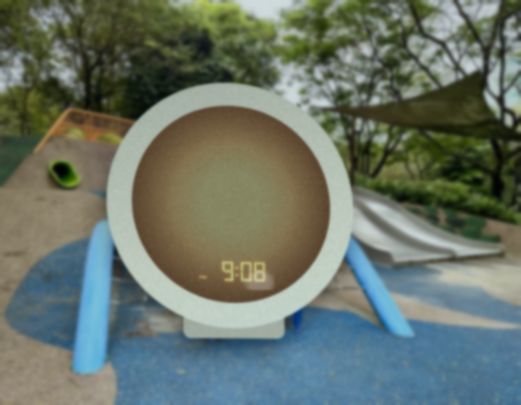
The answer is 9.08
